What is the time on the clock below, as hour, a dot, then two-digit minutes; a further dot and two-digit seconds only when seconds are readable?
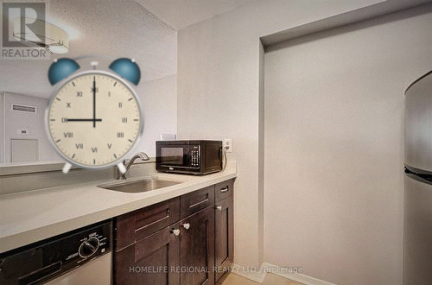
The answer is 9.00
